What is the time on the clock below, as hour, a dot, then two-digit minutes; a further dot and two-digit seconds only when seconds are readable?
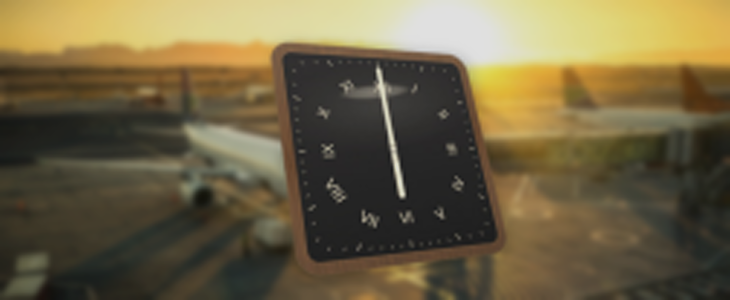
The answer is 6.00
